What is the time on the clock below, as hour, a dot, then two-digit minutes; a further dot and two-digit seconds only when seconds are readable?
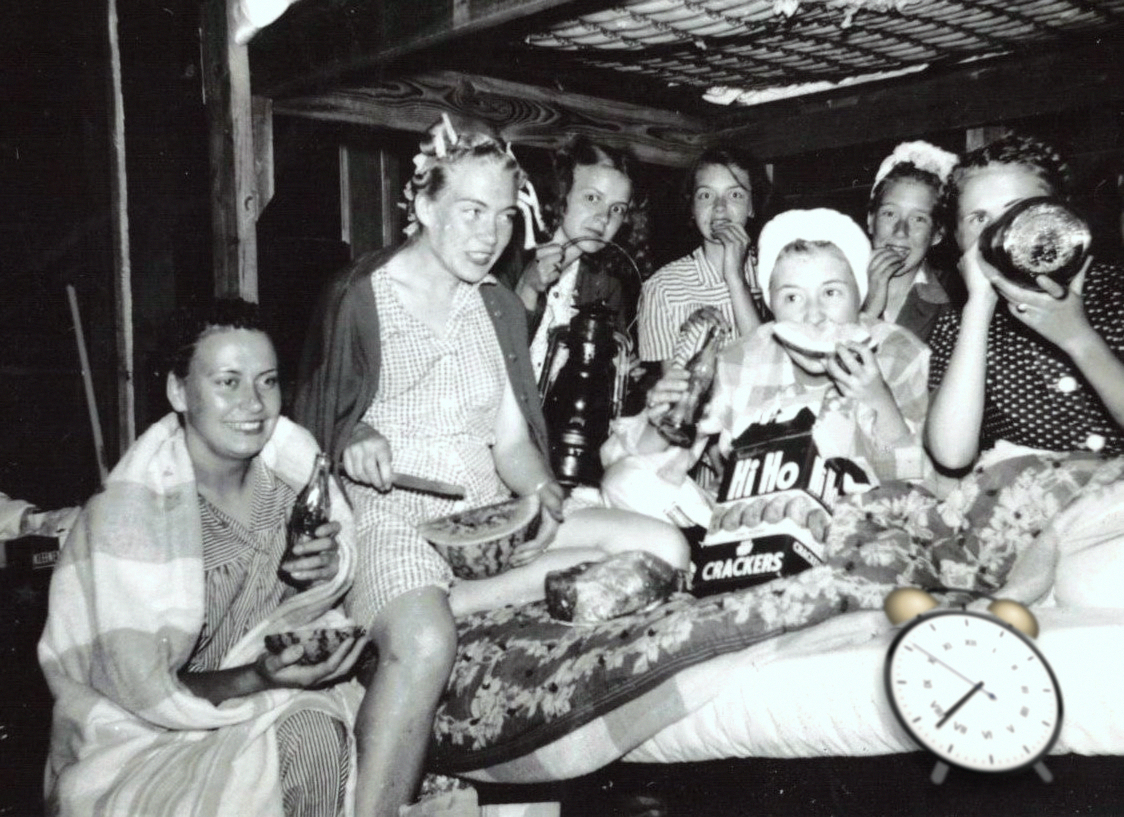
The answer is 7.37.51
